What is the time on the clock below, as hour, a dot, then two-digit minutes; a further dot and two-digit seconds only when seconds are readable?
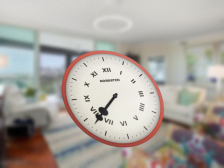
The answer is 7.38
